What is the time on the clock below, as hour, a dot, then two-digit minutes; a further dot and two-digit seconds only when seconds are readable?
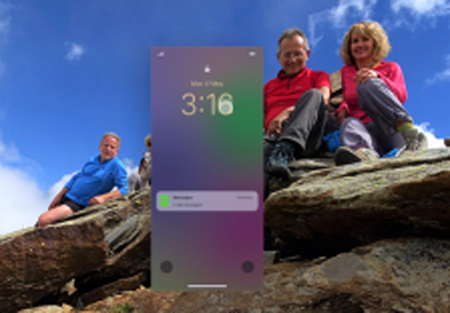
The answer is 3.16
